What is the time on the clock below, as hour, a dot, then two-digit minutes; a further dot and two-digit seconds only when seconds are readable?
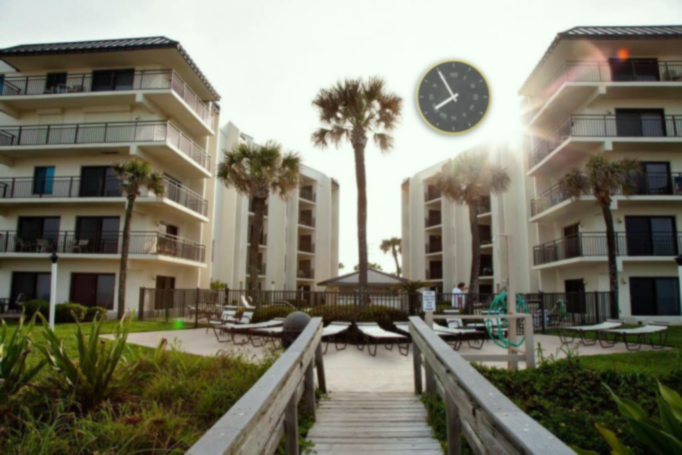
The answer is 7.55
